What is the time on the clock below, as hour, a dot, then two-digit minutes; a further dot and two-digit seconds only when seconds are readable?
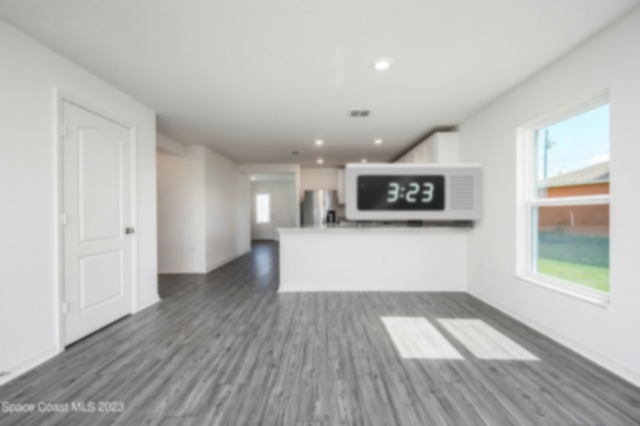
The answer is 3.23
